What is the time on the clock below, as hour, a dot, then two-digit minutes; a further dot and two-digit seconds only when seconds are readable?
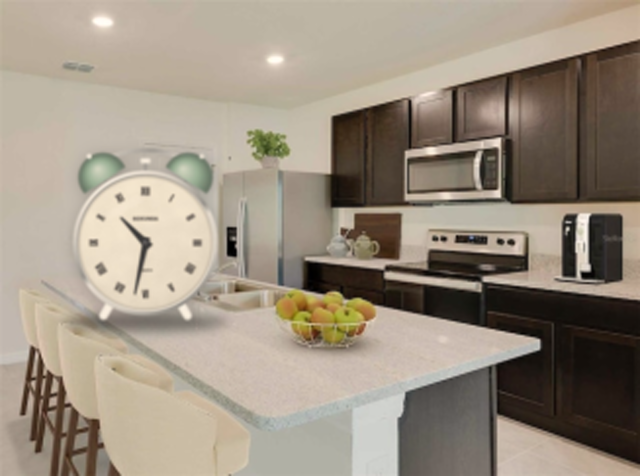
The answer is 10.32
